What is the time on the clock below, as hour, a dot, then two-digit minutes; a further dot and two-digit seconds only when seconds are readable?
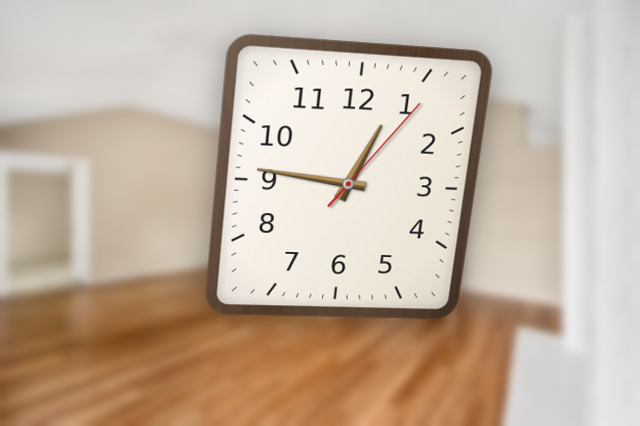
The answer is 12.46.06
